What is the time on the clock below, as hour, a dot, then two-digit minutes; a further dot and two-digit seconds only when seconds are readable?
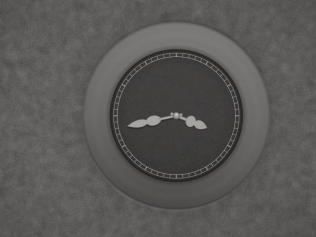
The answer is 3.43
